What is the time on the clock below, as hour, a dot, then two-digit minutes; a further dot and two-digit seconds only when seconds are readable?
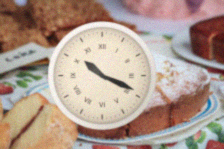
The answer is 10.19
